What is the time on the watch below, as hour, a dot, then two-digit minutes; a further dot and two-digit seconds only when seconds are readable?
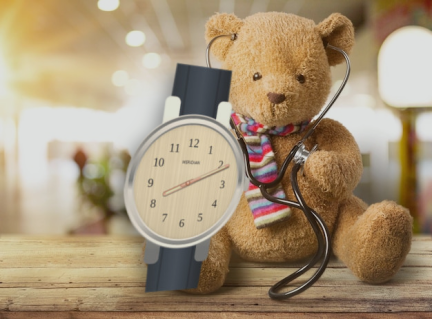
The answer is 8.11
